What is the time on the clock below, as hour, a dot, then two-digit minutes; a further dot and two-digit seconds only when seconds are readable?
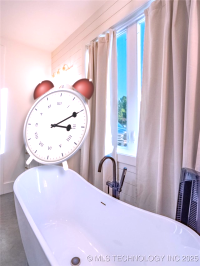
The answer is 3.10
